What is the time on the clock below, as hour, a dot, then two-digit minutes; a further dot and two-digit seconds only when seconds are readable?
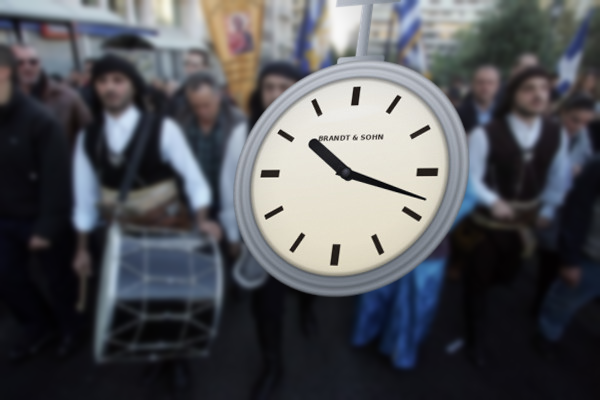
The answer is 10.18
